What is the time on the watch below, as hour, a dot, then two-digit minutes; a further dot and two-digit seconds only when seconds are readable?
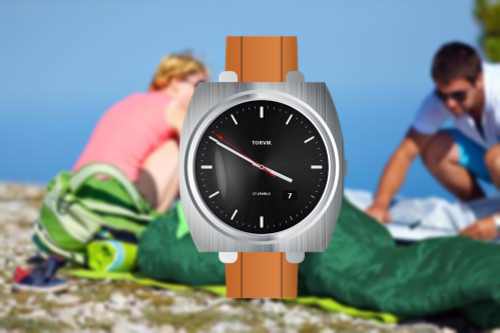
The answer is 3.49.51
